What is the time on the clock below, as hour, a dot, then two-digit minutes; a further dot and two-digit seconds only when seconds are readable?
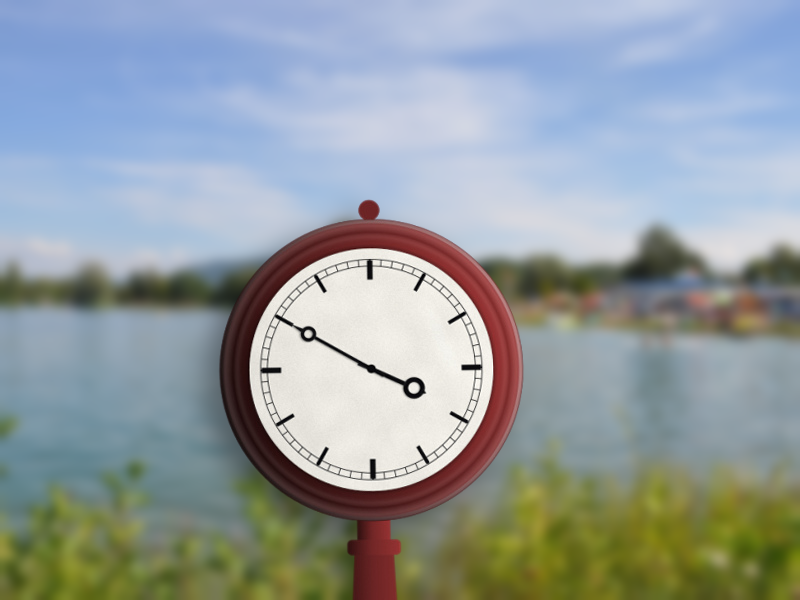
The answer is 3.50
